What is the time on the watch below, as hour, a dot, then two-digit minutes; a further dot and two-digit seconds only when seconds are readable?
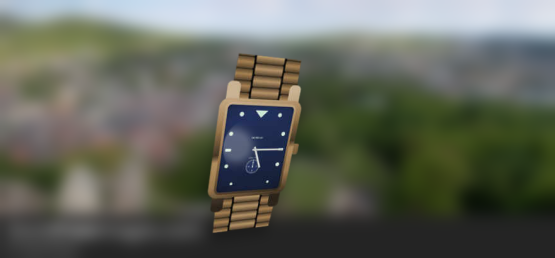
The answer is 5.15
